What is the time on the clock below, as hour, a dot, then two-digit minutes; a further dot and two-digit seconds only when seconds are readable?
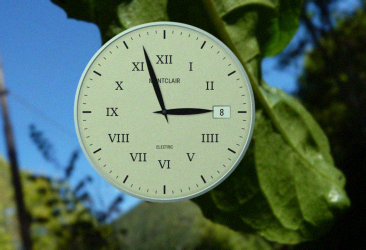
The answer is 2.57
